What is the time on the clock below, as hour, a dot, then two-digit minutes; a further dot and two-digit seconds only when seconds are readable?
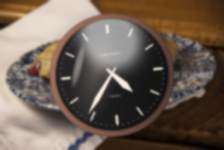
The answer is 4.36
